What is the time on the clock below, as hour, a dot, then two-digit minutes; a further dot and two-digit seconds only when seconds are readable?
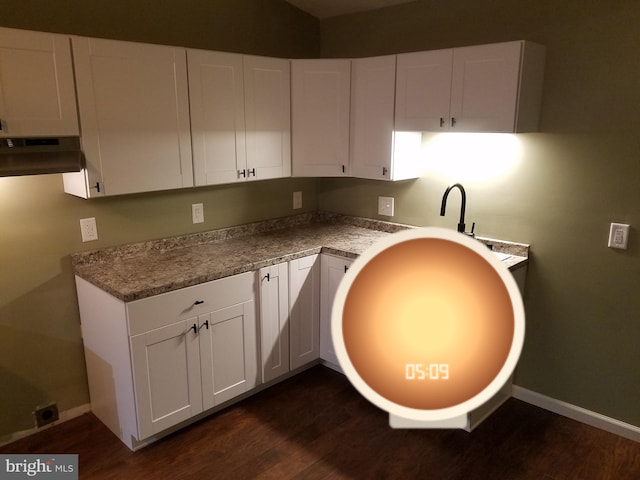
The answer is 5.09
